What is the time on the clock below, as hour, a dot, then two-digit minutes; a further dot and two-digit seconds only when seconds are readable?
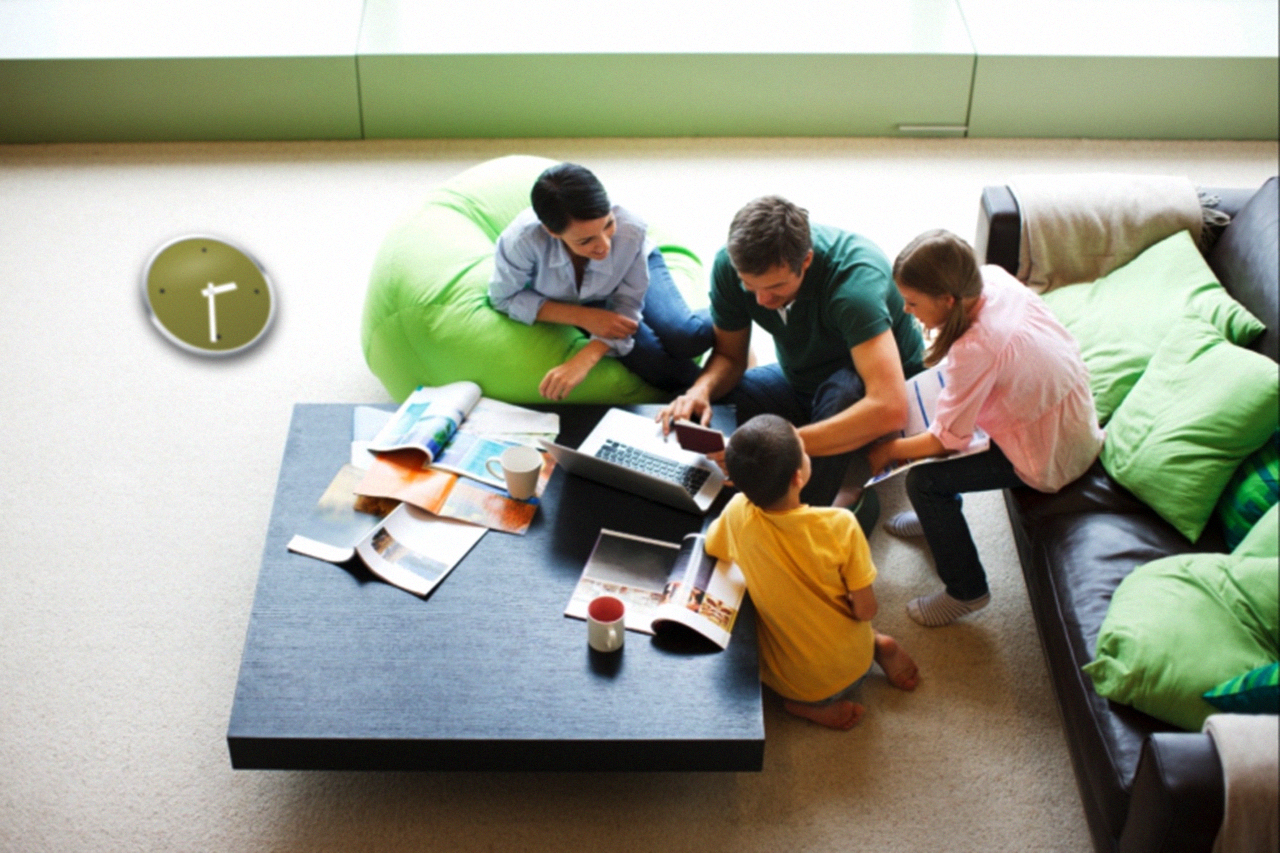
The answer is 2.31
